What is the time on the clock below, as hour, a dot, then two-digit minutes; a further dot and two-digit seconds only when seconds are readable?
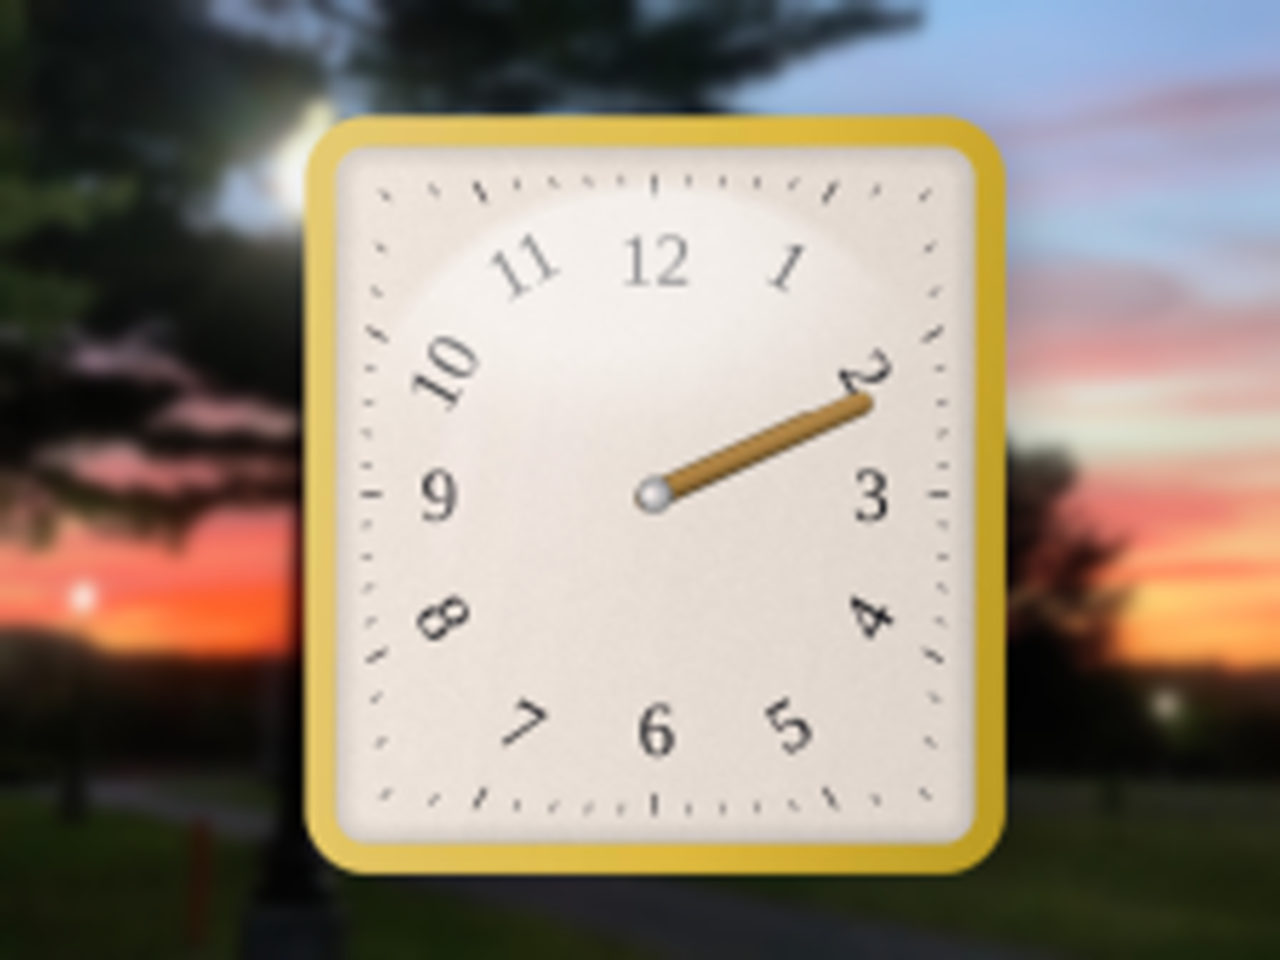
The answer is 2.11
